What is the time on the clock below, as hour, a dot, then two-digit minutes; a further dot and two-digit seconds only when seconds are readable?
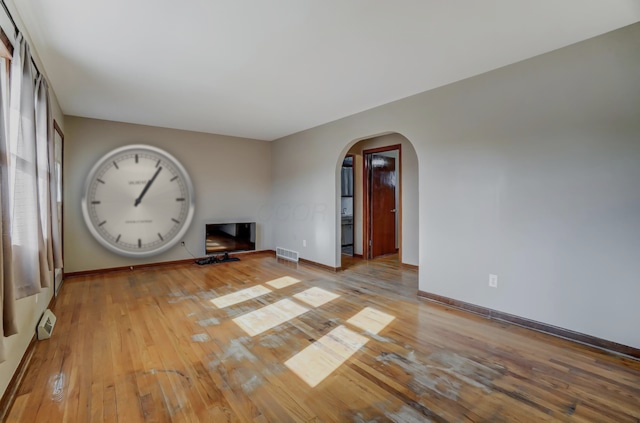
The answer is 1.06
